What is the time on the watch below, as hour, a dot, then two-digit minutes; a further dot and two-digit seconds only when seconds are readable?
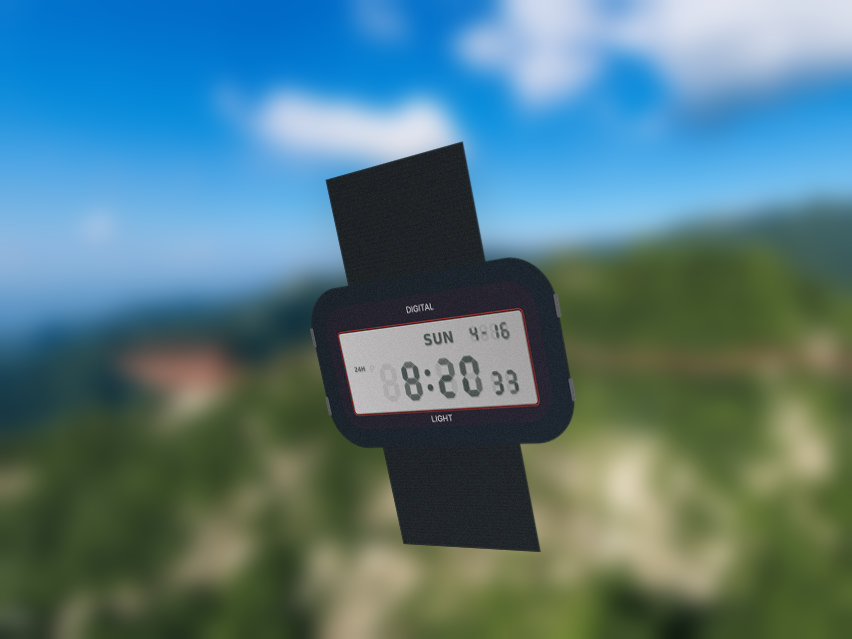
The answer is 8.20.33
